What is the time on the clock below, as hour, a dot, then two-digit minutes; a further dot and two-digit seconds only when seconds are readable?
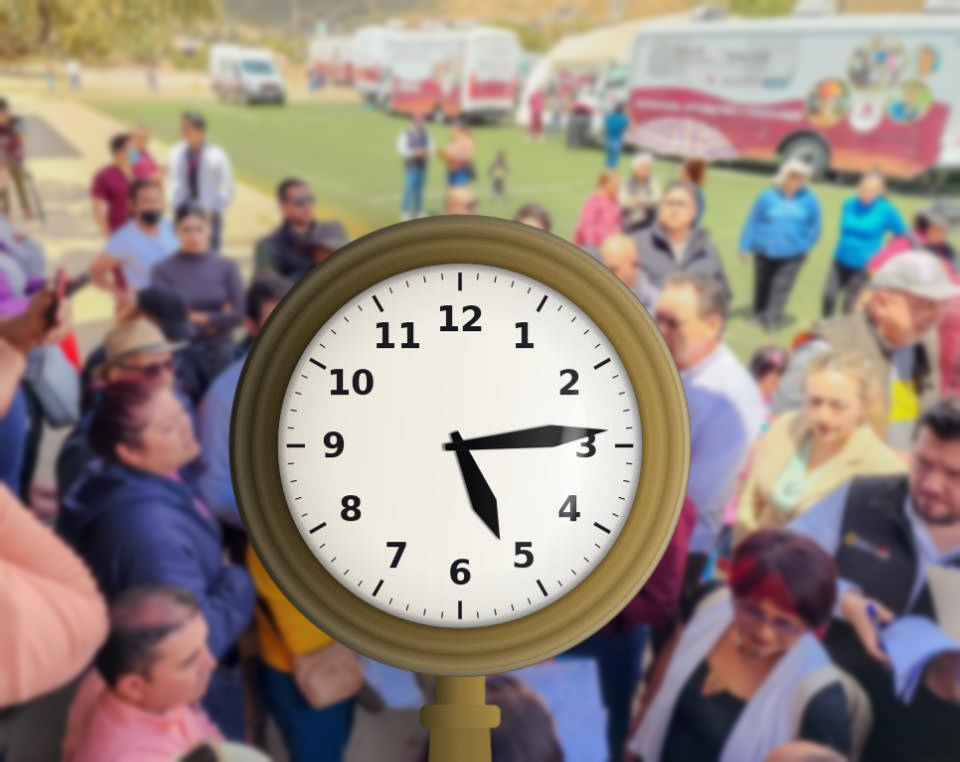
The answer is 5.14
